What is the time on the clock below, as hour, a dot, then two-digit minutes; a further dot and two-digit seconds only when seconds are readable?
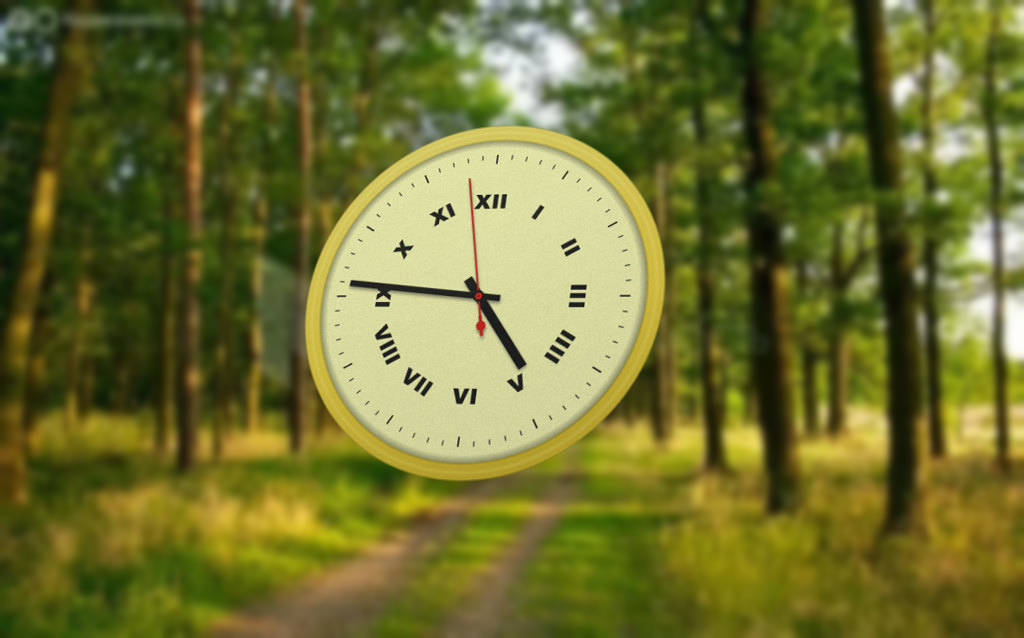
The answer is 4.45.58
